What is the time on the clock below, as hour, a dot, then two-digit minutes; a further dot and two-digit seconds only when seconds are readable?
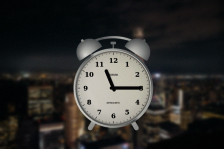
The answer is 11.15
